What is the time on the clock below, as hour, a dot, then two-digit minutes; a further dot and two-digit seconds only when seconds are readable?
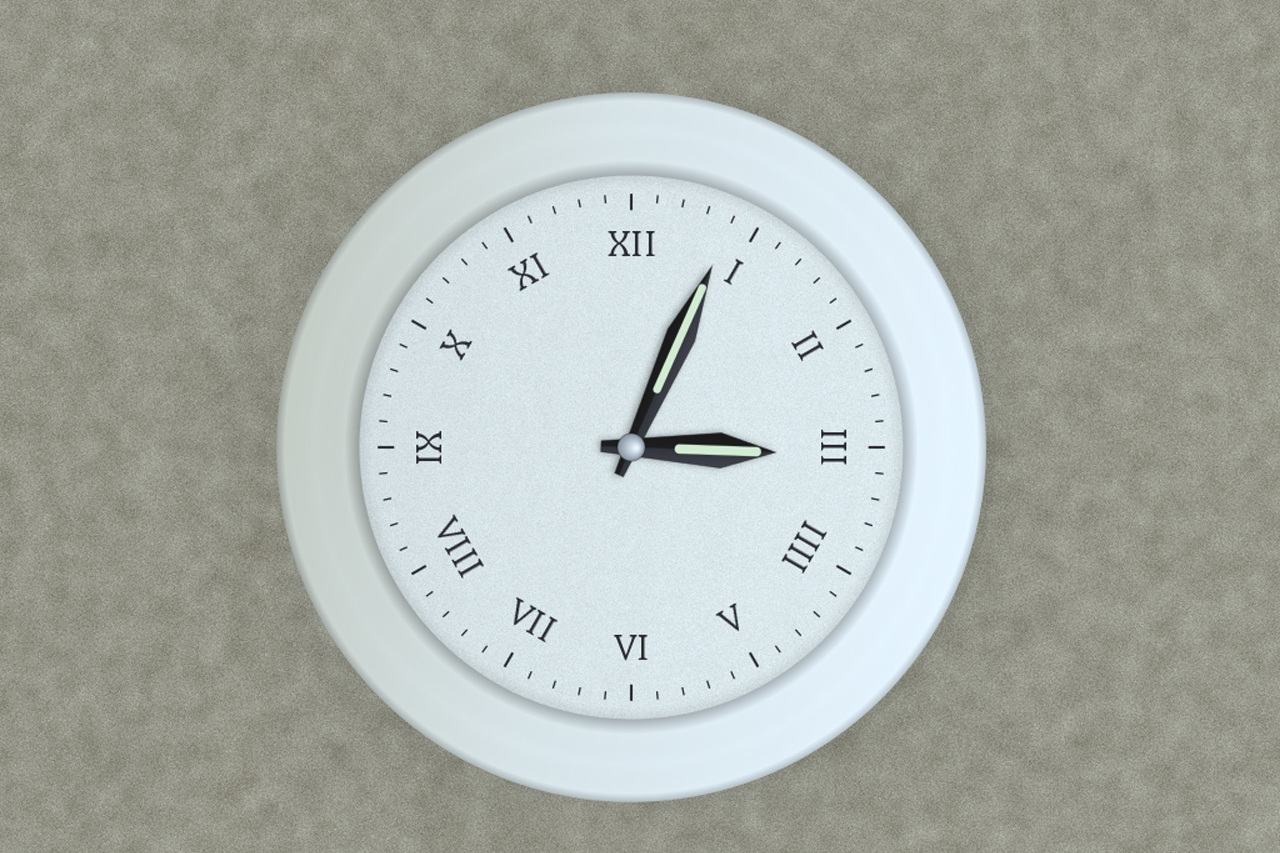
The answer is 3.04
